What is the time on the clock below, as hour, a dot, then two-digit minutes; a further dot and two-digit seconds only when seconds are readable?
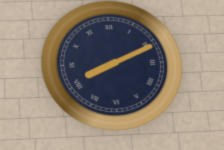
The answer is 8.11
